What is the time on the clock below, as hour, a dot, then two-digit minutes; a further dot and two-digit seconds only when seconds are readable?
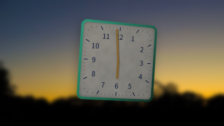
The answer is 5.59
